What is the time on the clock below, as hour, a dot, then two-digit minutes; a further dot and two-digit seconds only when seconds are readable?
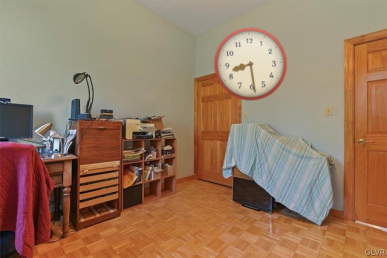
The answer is 8.29
